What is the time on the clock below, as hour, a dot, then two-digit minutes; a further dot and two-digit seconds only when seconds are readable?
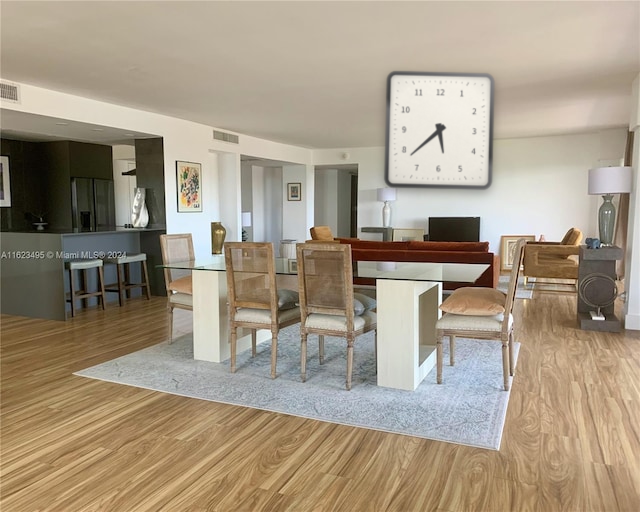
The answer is 5.38
